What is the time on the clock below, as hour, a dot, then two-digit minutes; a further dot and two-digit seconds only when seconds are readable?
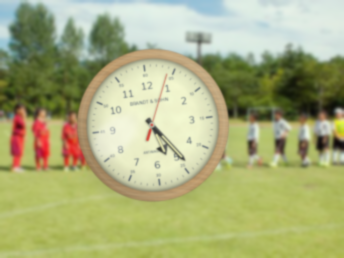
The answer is 5.24.04
